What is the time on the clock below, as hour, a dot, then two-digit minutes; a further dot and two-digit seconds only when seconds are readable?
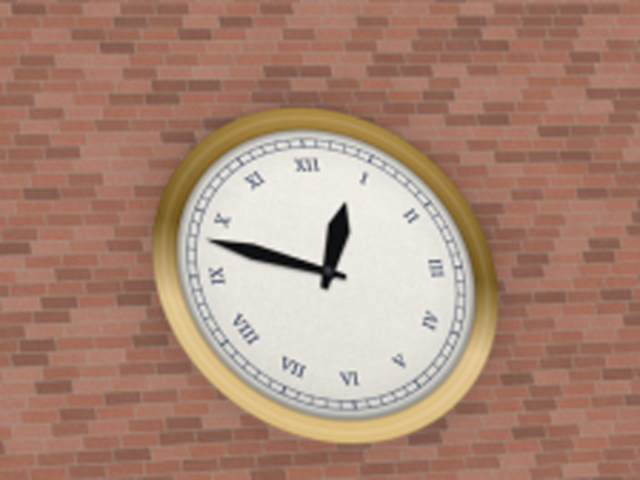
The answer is 12.48
